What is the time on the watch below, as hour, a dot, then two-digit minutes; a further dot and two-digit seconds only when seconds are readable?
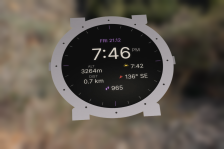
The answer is 7.46
